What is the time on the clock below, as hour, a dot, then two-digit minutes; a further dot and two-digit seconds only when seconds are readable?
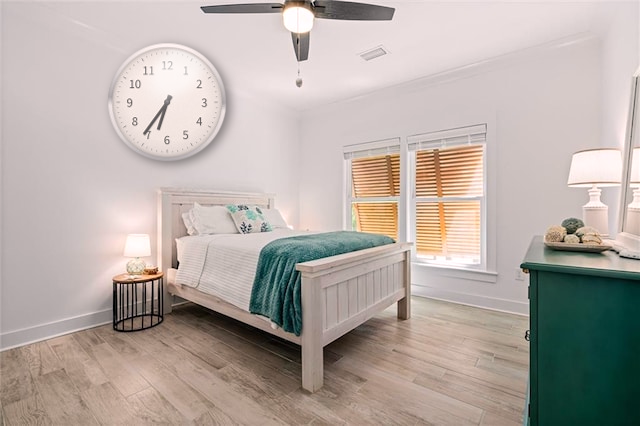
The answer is 6.36
